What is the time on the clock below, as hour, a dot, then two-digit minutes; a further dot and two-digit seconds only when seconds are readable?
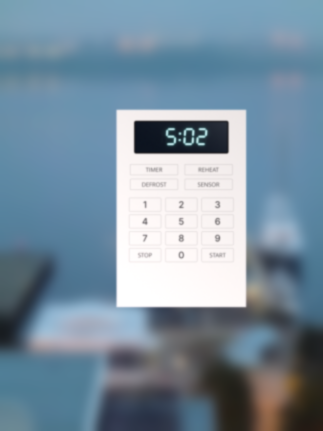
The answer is 5.02
